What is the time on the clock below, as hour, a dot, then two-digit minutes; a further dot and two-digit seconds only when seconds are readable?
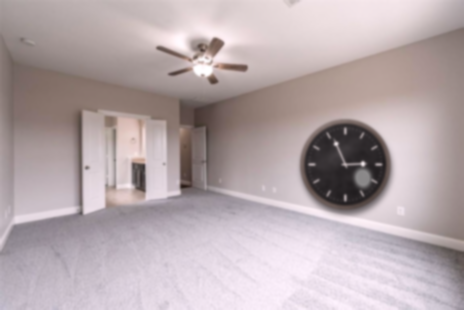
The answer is 2.56
